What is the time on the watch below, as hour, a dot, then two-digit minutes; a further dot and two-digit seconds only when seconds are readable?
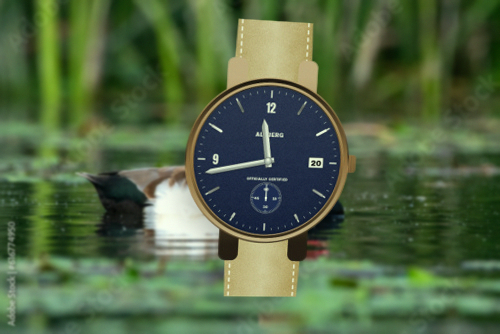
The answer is 11.43
